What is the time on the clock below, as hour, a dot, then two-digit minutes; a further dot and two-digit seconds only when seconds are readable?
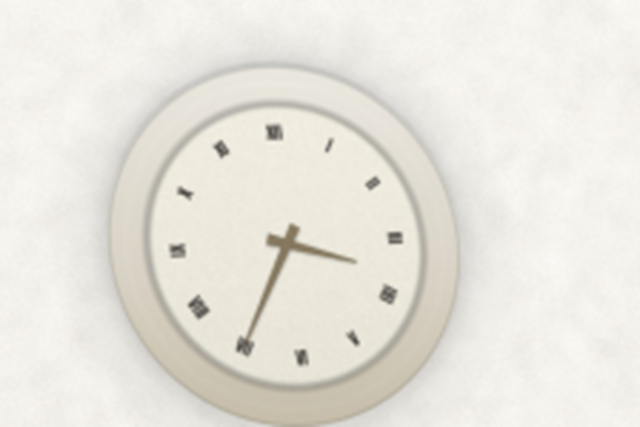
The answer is 3.35
